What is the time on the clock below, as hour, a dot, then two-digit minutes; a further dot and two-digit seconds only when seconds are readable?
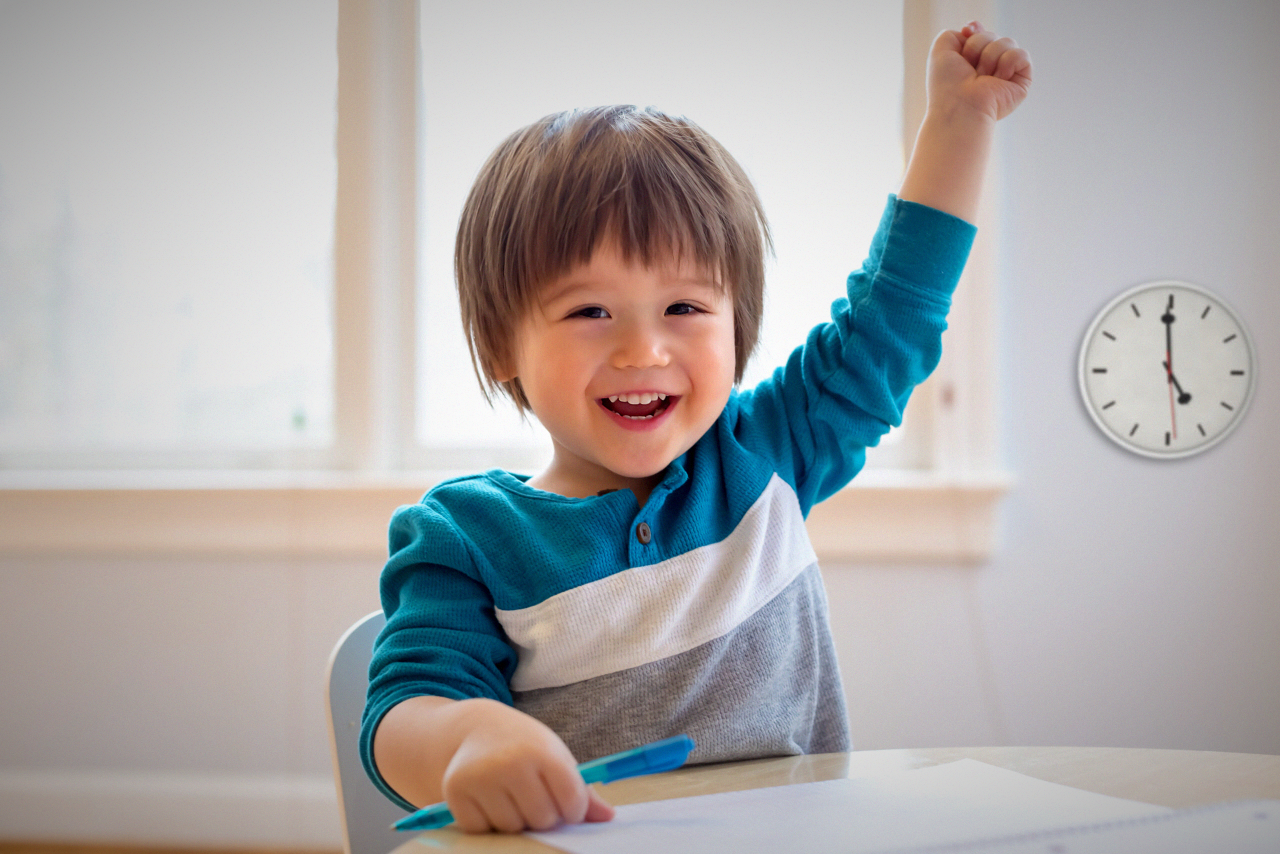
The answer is 4.59.29
